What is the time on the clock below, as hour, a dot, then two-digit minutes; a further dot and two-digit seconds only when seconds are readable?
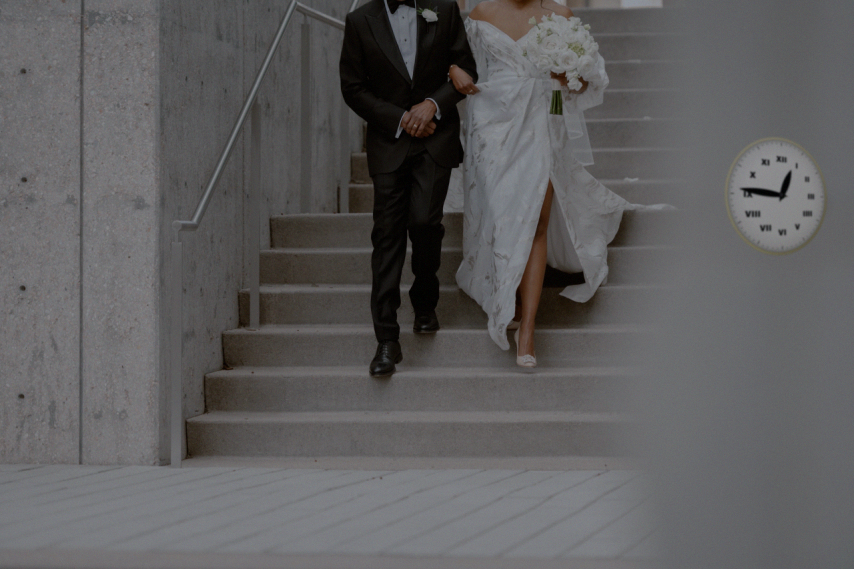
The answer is 12.46
